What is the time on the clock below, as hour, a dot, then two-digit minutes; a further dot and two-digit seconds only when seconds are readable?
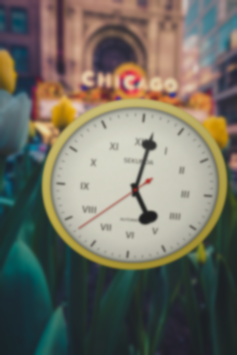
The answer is 5.01.38
